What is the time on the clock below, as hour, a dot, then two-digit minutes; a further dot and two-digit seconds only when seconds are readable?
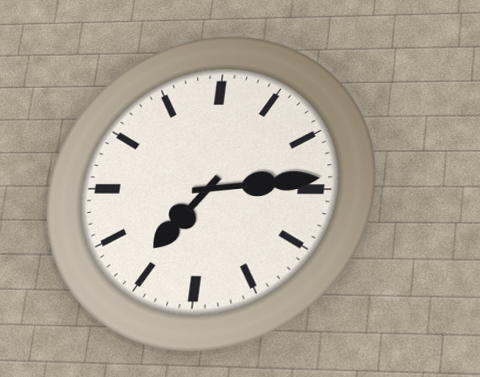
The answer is 7.14
